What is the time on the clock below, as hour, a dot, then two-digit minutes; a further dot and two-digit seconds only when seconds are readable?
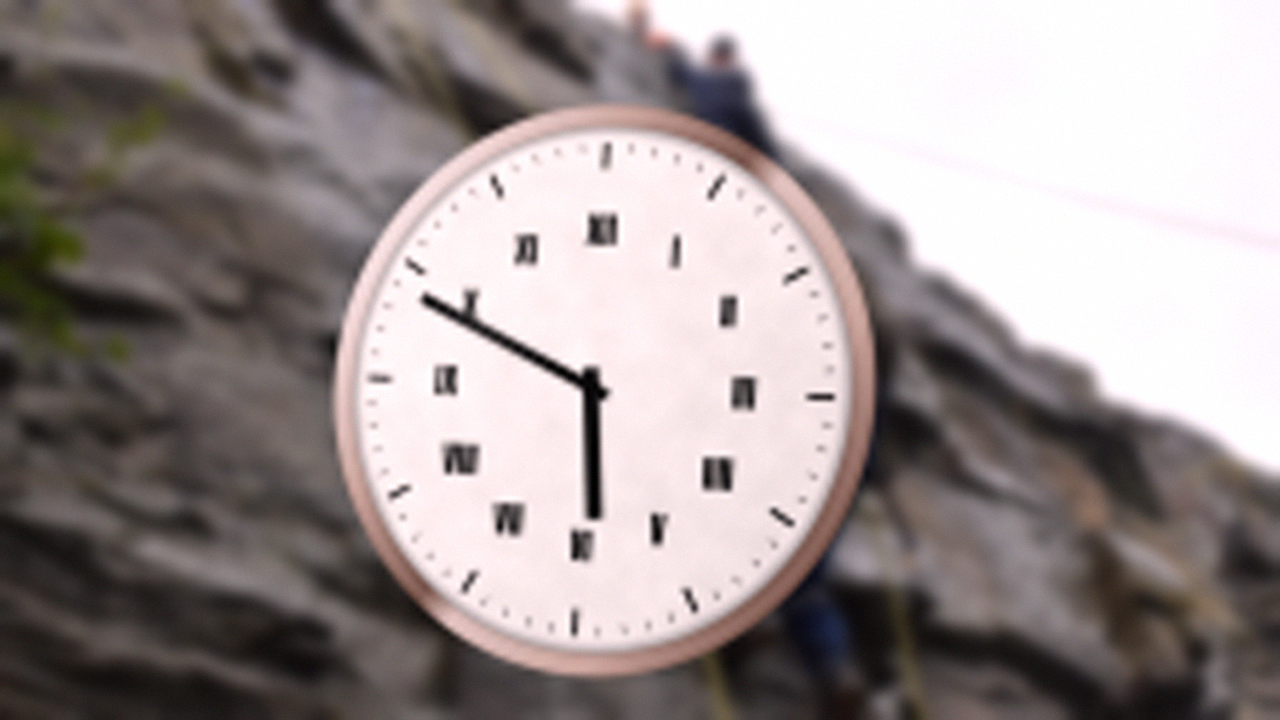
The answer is 5.49
